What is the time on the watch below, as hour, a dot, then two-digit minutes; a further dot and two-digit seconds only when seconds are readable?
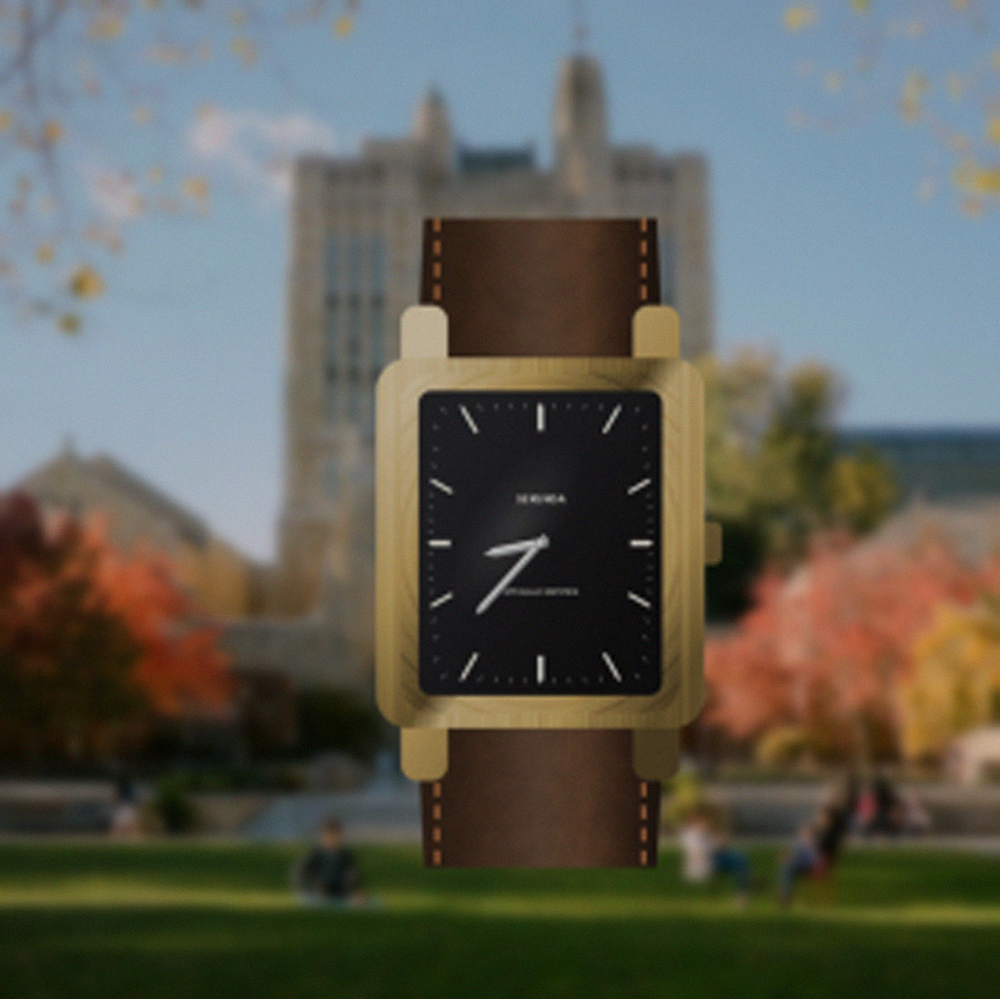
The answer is 8.37
